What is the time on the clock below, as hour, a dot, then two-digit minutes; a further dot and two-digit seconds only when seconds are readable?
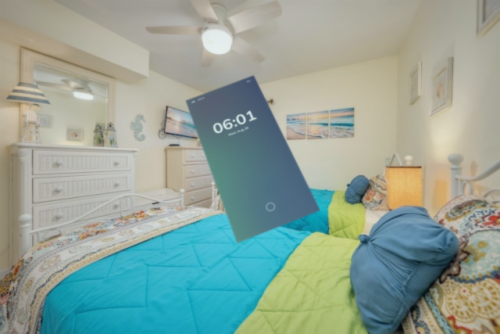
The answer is 6.01
